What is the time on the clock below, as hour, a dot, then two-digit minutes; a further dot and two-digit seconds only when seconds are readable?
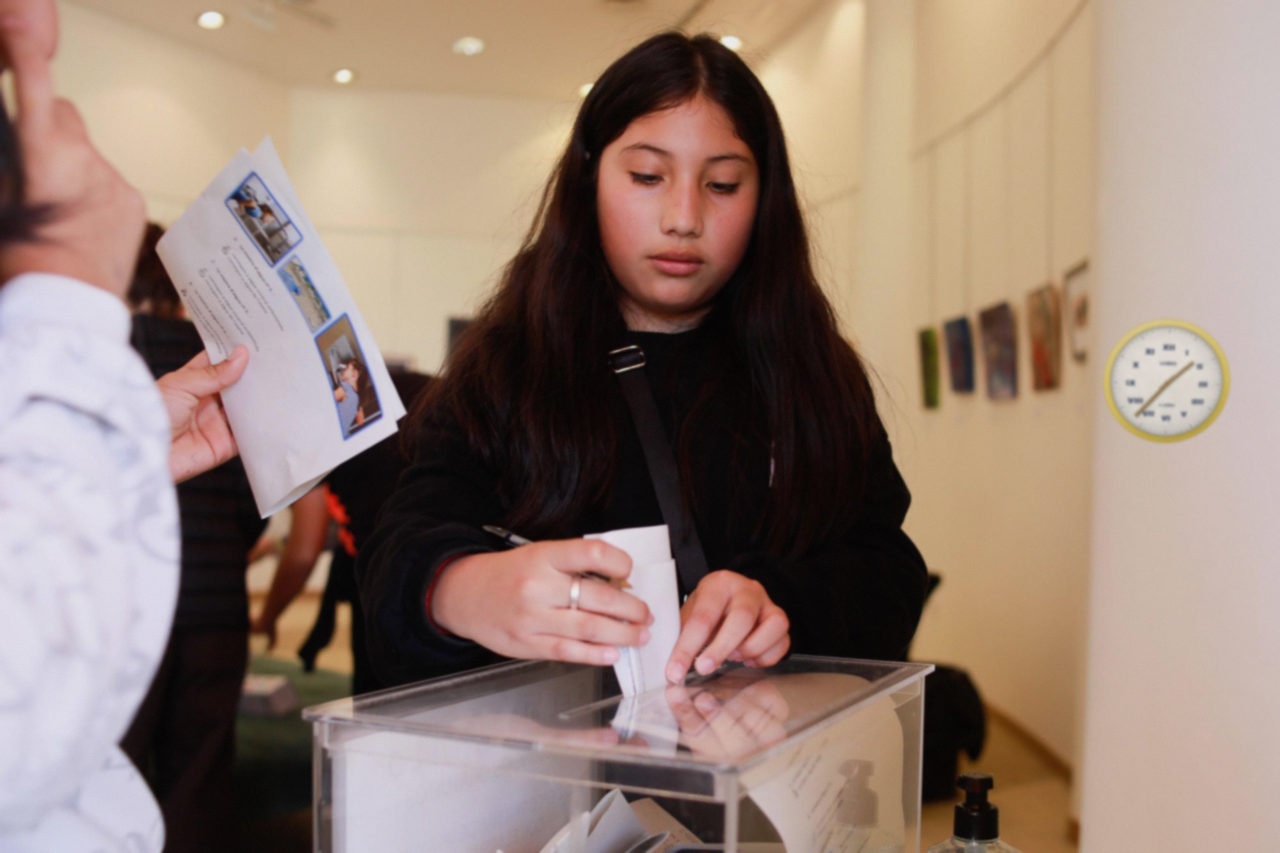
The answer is 1.37
